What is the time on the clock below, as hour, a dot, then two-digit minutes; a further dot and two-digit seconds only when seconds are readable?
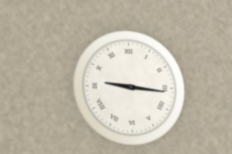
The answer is 9.16
